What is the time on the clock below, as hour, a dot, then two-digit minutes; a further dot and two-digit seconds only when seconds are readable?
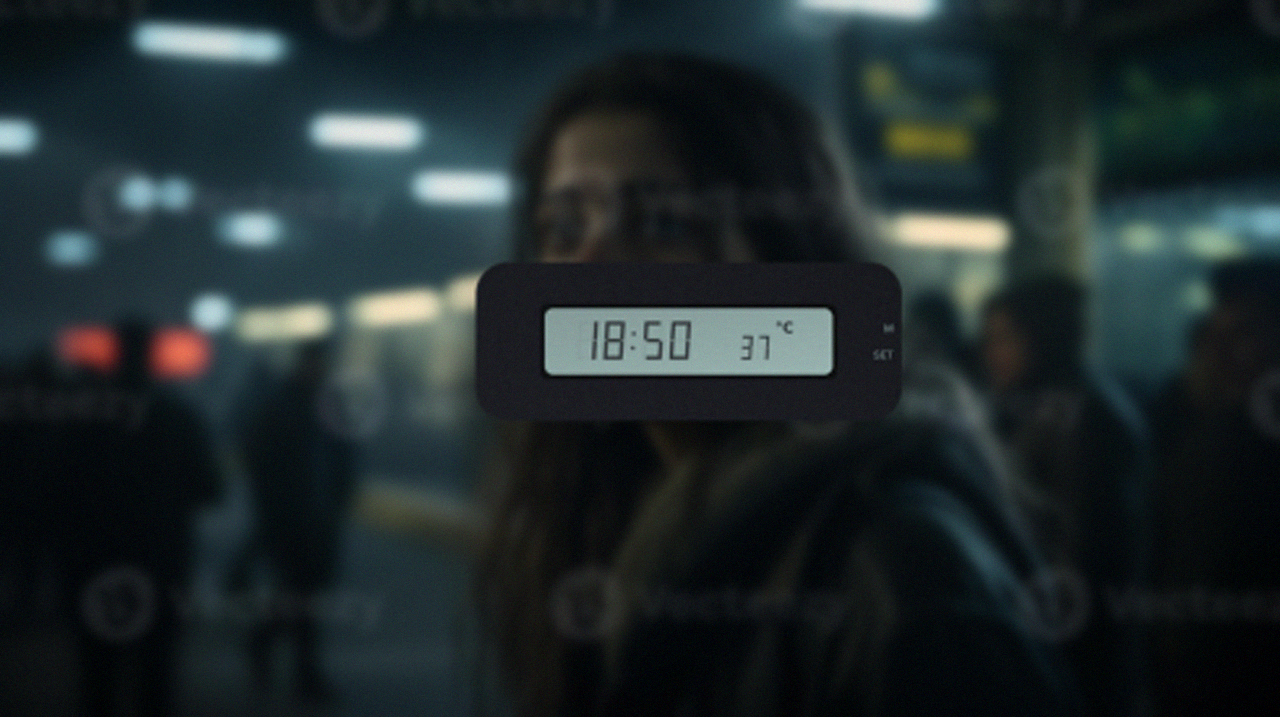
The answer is 18.50
